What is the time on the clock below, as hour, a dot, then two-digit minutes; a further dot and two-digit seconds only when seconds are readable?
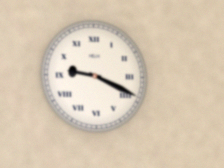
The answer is 9.19
